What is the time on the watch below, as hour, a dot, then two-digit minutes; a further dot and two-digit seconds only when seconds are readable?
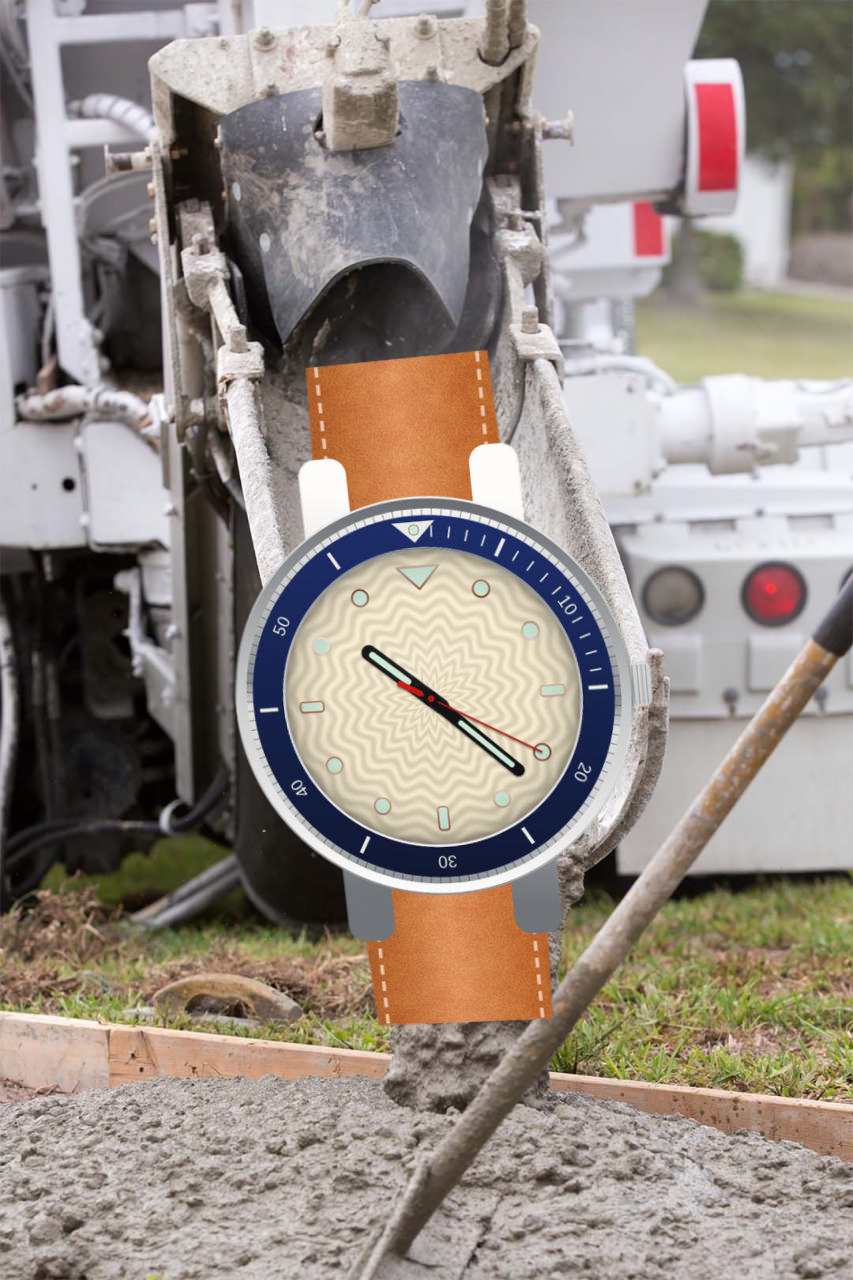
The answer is 10.22.20
